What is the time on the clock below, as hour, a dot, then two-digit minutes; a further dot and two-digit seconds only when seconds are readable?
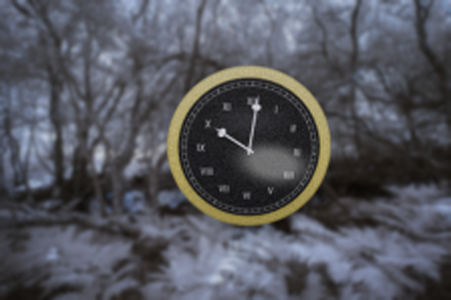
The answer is 10.01
